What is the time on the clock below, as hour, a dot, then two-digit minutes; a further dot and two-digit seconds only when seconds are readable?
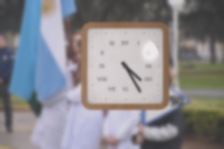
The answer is 4.25
